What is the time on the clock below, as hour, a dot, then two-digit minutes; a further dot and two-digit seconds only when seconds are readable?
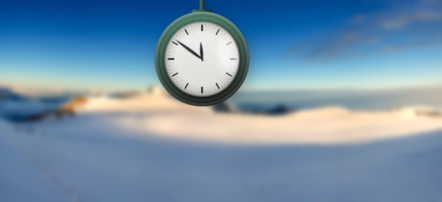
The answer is 11.51
